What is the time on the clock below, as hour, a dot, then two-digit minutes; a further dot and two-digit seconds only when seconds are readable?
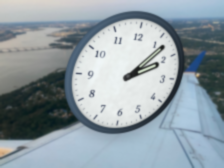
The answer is 2.07
